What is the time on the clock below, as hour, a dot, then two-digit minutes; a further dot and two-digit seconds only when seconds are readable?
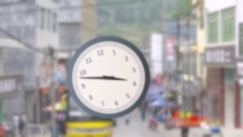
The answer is 3.48
